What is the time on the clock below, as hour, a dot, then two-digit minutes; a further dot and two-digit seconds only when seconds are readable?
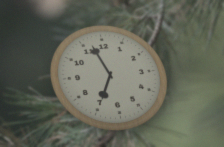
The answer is 6.57
